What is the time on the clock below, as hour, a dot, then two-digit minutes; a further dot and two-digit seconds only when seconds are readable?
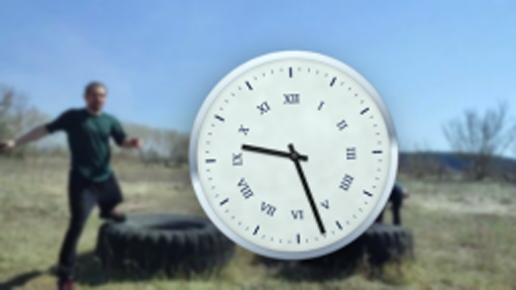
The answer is 9.27
